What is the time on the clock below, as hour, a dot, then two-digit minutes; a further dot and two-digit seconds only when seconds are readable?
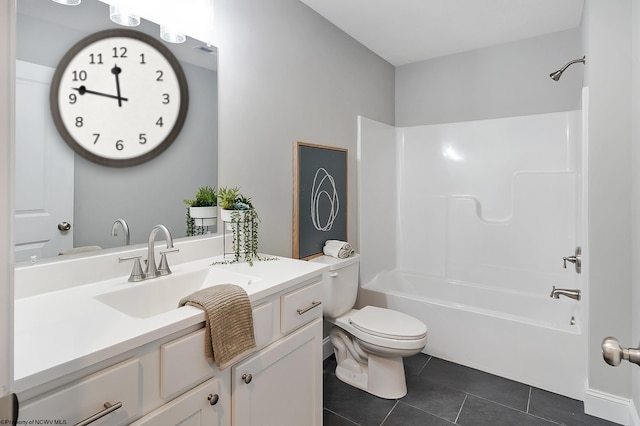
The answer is 11.47
